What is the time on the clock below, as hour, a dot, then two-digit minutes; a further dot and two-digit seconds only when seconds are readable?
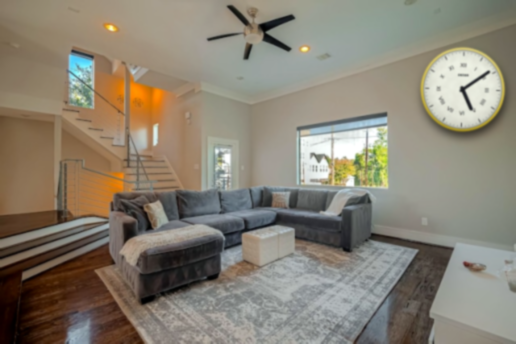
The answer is 5.09
